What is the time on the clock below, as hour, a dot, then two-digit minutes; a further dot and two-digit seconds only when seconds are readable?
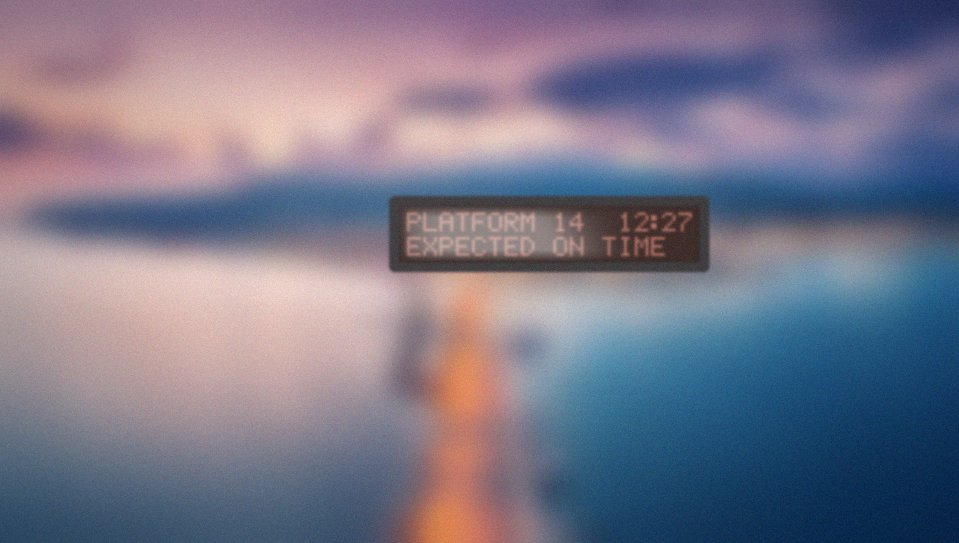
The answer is 12.27
